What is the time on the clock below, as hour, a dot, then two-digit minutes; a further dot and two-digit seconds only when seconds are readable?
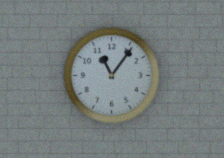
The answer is 11.06
